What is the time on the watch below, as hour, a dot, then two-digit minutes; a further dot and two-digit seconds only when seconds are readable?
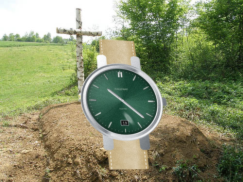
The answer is 10.22
